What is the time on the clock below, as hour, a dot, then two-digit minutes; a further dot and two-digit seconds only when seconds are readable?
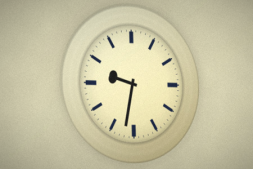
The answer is 9.32
